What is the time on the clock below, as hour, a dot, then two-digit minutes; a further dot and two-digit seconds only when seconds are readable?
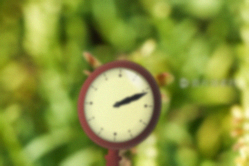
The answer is 2.11
